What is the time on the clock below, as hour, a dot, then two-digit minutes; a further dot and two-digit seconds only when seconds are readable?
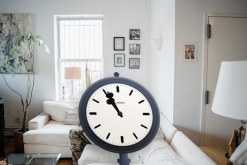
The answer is 10.56
